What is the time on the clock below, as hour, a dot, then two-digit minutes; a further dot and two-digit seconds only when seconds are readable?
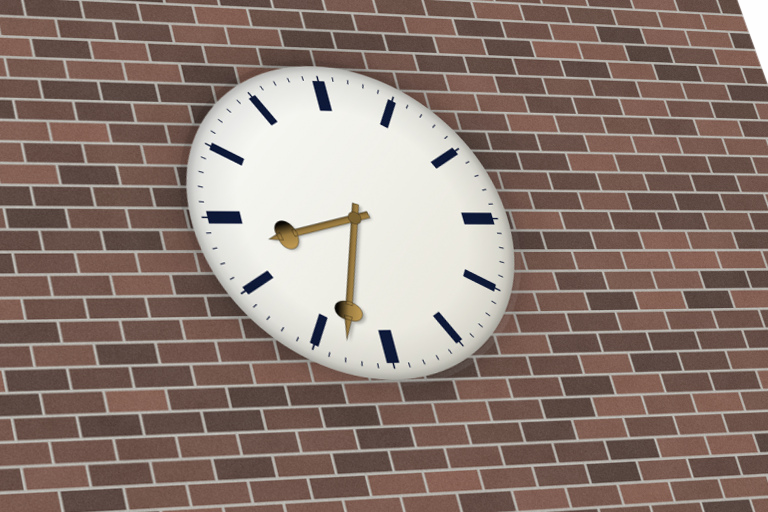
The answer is 8.33
